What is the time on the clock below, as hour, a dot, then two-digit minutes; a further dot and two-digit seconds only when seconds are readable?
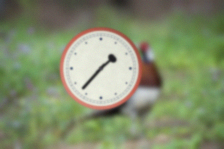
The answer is 1.37
